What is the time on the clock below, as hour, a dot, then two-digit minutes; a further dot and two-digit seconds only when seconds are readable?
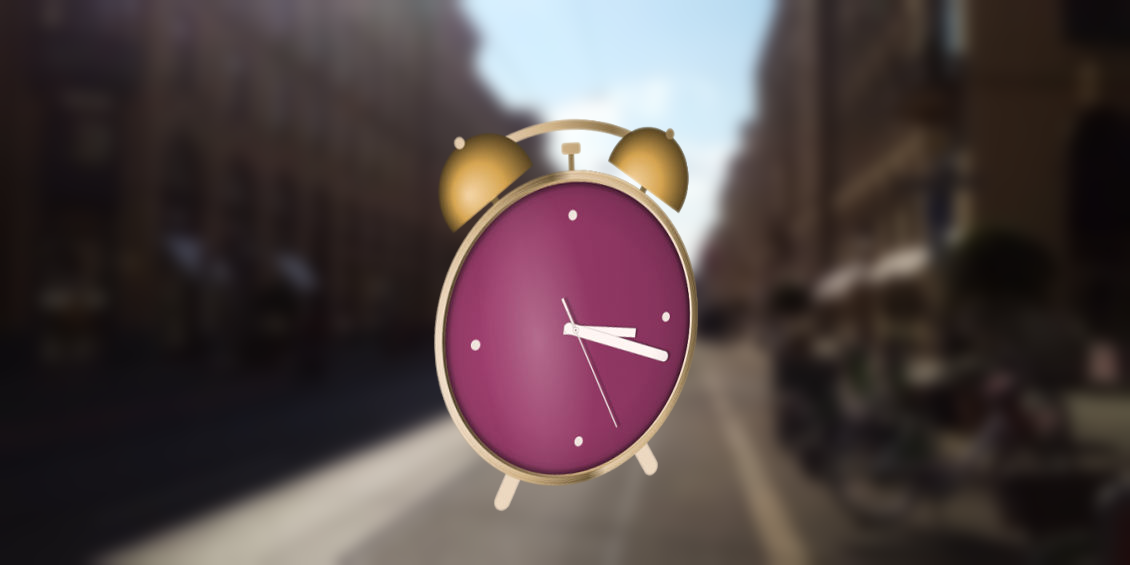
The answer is 3.18.26
